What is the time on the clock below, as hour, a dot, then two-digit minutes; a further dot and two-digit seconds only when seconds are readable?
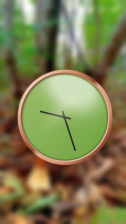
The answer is 9.27
